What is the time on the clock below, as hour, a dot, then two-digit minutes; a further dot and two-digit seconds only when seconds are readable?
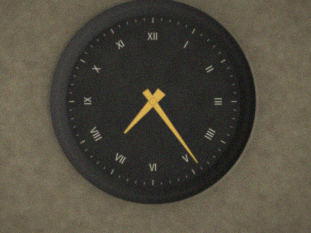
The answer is 7.24
